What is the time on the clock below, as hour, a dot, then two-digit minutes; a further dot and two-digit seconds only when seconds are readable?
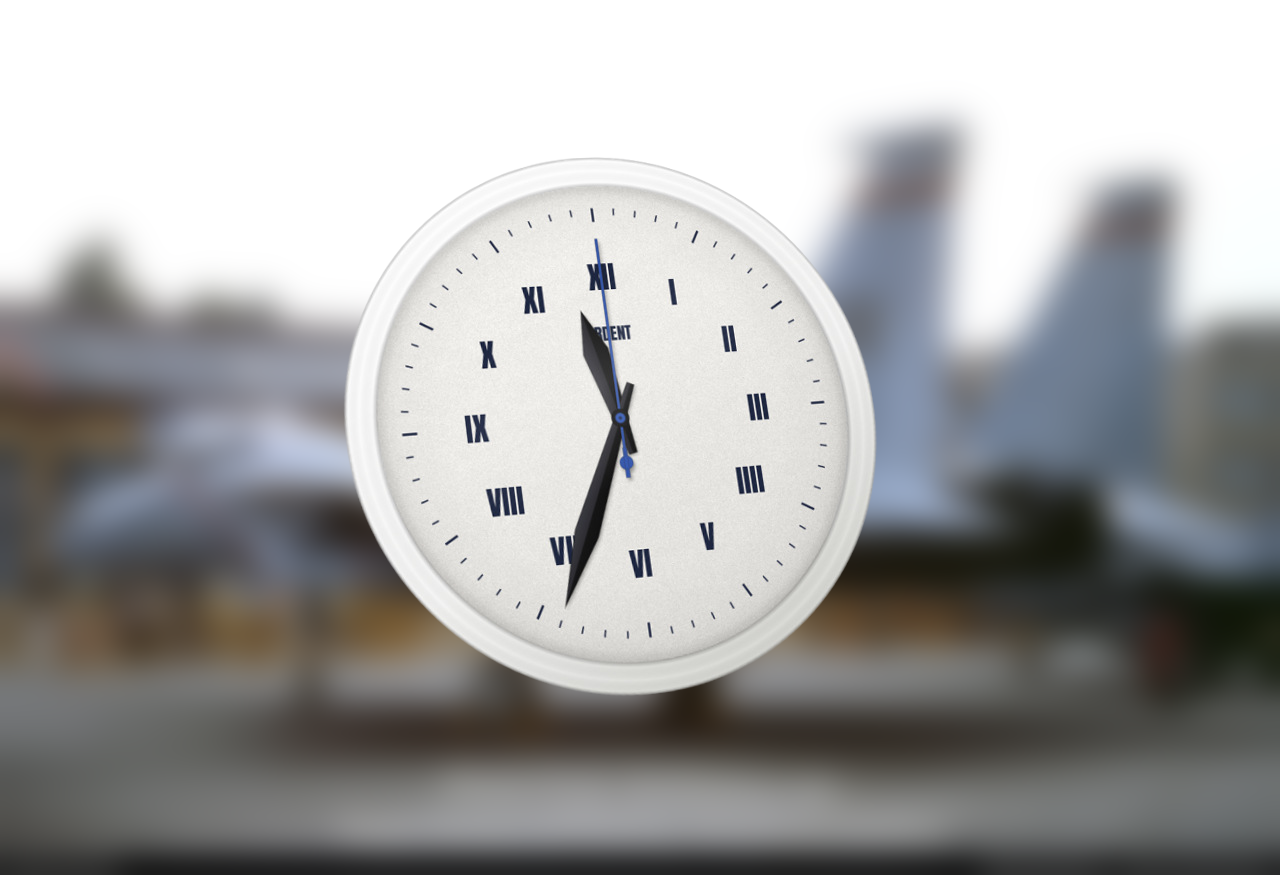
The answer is 11.34.00
